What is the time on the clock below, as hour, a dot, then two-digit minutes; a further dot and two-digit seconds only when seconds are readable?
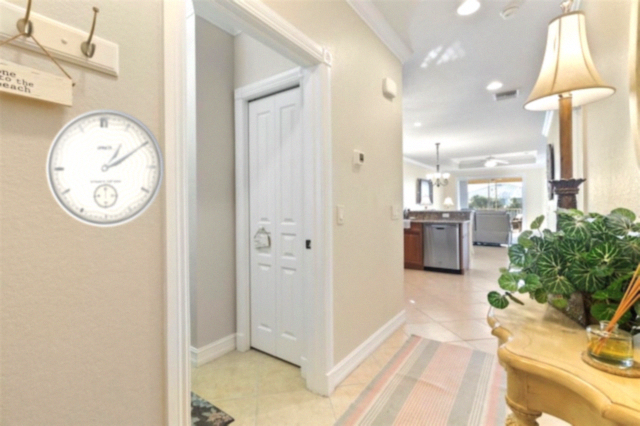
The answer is 1.10
